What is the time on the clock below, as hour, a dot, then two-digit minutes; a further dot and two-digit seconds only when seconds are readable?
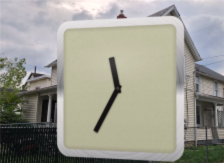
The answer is 11.35
